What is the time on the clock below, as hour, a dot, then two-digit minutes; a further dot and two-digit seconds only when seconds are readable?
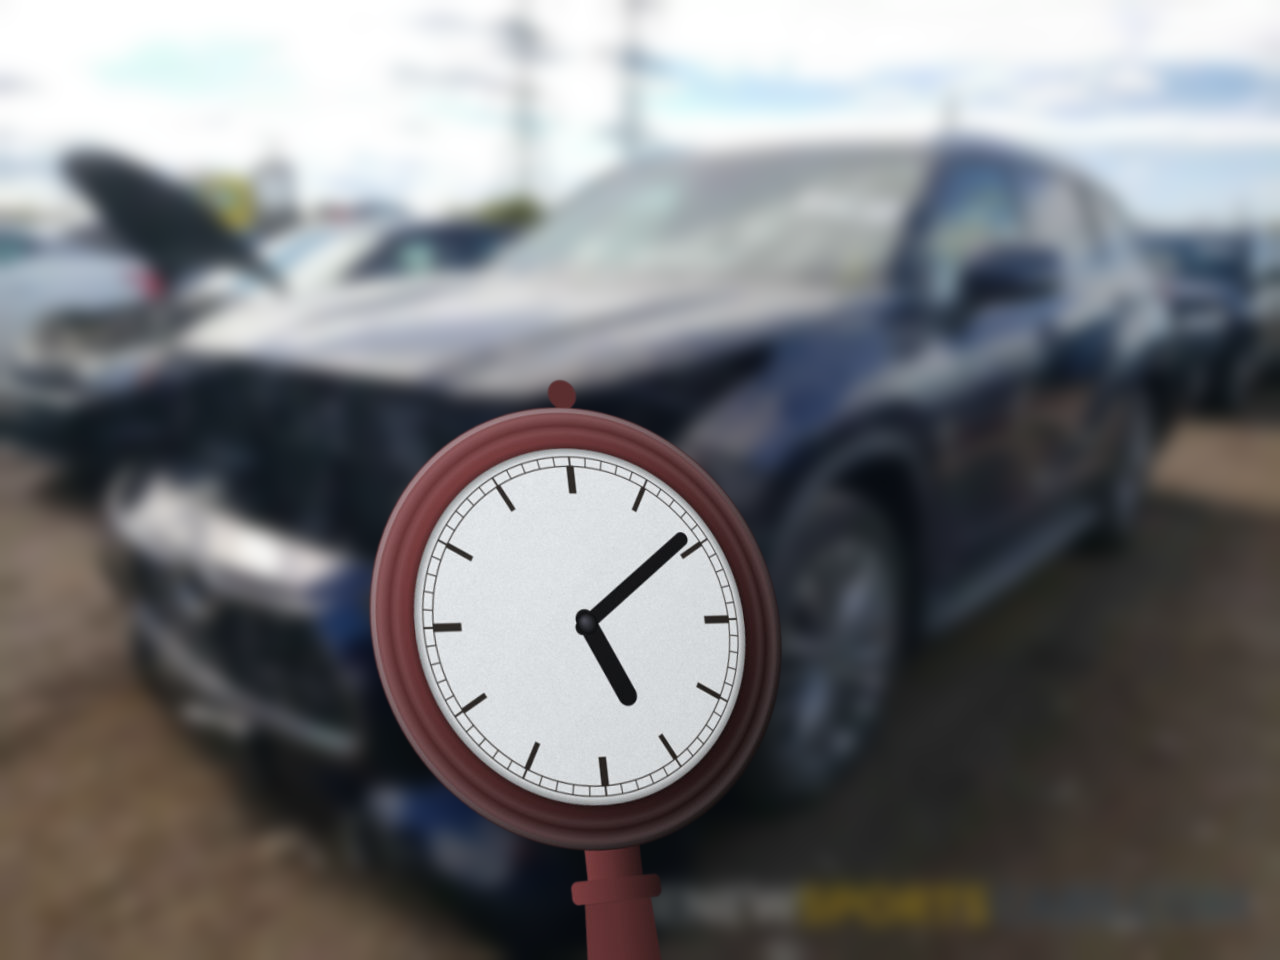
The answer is 5.09
